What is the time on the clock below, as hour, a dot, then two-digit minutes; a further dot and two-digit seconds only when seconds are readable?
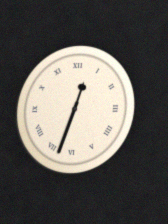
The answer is 12.33
